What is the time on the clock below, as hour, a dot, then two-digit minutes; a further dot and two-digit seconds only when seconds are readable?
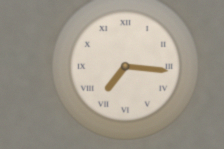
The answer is 7.16
